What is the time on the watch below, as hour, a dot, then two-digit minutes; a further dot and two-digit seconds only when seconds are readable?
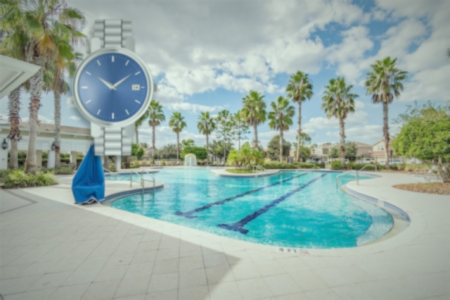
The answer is 10.09
